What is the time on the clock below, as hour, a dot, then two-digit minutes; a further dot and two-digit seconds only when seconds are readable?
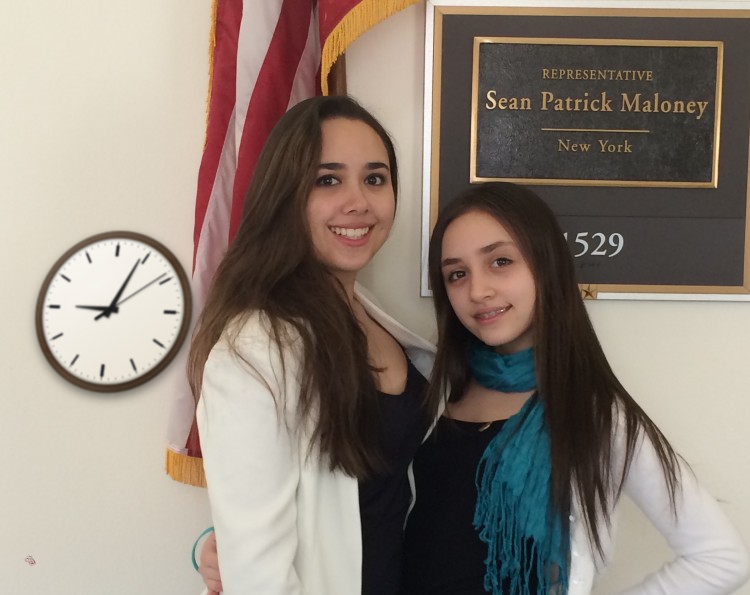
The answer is 9.04.09
